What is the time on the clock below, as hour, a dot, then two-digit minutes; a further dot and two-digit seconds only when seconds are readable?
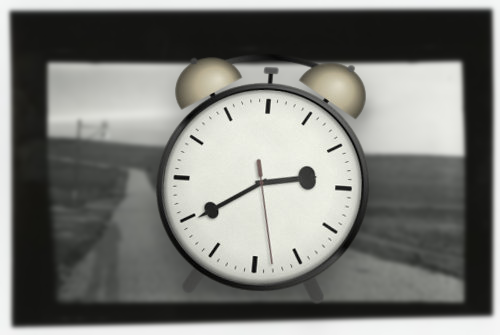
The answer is 2.39.28
